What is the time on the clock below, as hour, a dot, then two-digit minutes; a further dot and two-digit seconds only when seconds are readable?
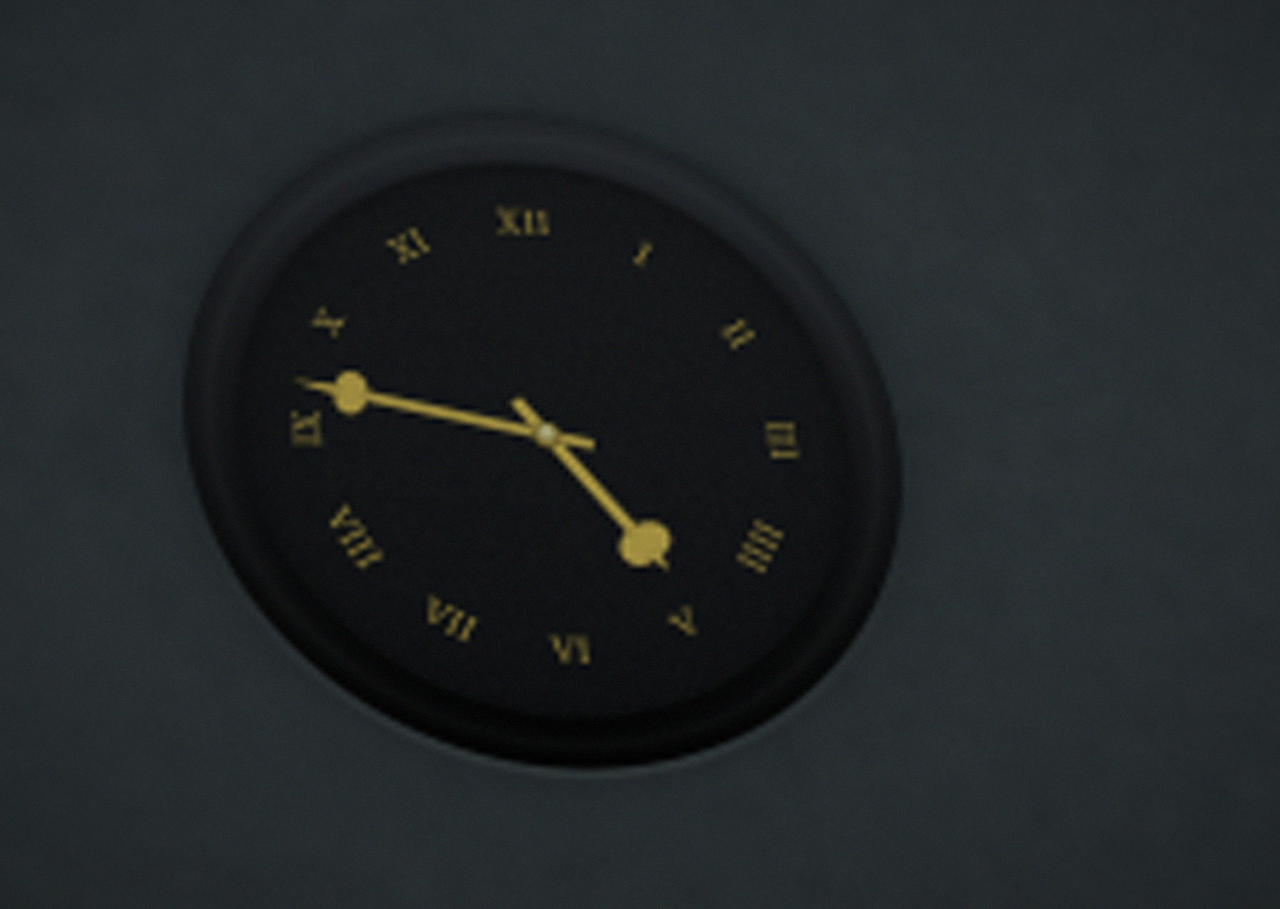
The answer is 4.47
